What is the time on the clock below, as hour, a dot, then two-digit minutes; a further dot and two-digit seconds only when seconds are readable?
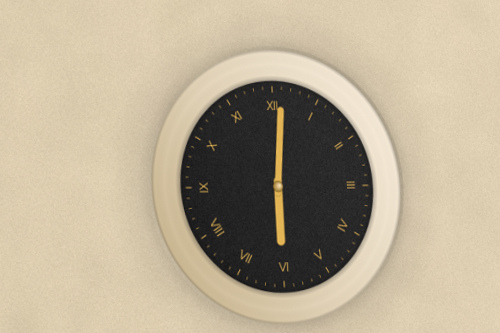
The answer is 6.01
